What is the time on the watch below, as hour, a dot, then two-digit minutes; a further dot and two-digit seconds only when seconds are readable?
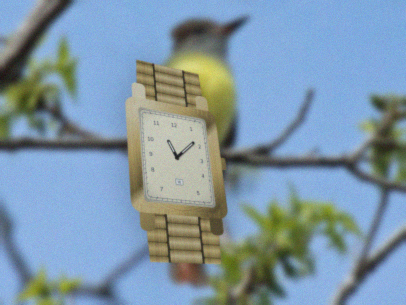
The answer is 11.08
